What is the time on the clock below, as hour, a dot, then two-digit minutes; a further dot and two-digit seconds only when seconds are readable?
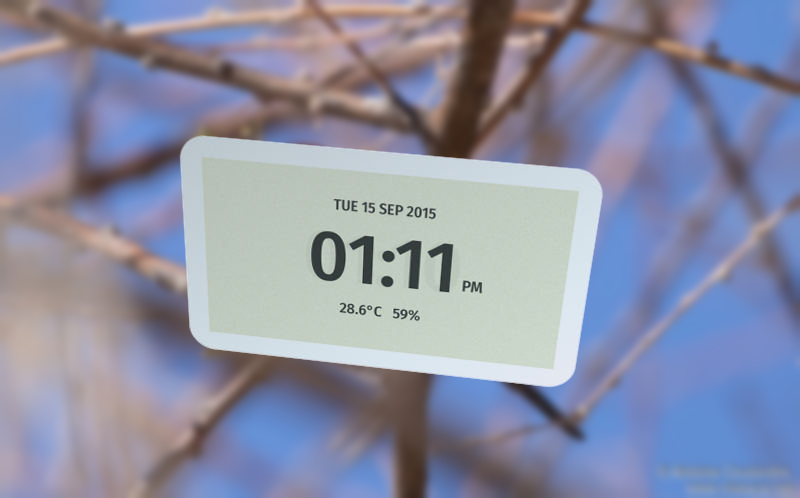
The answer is 1.11
